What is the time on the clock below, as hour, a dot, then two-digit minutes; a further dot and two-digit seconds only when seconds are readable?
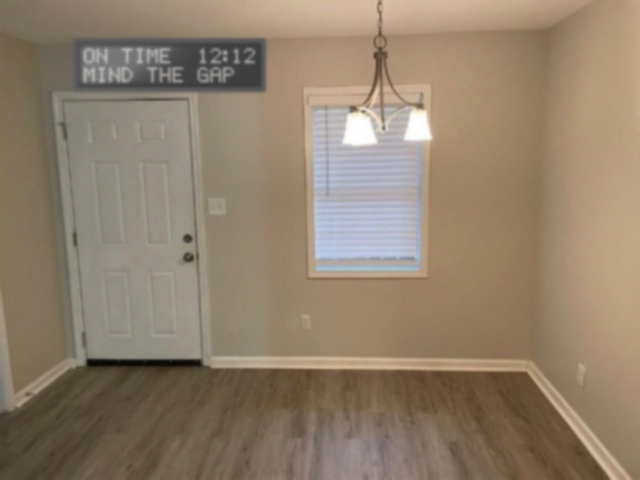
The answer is 12.12
